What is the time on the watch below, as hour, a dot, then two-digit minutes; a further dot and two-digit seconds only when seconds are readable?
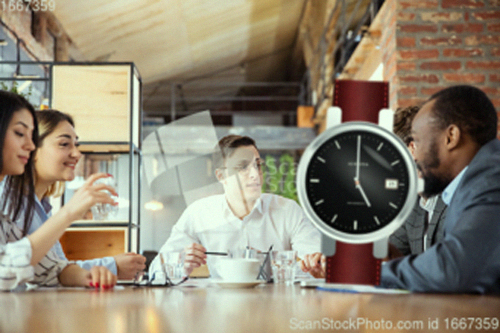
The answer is 5.00
